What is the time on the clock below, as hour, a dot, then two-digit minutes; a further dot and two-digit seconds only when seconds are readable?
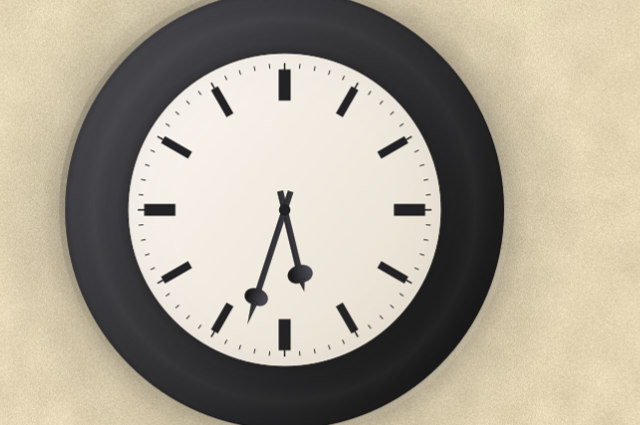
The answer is 5.33
